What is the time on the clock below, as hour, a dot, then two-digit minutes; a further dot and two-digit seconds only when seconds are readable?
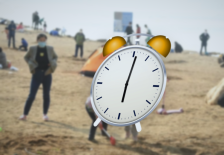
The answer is 6.01
